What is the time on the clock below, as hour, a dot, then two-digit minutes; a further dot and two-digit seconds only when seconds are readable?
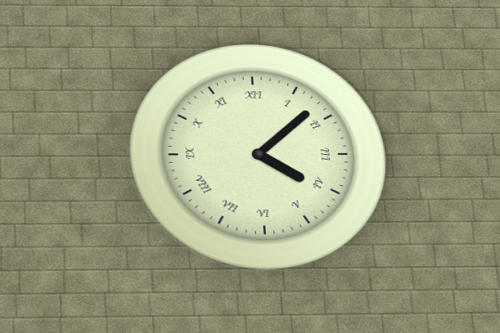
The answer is 4.08
